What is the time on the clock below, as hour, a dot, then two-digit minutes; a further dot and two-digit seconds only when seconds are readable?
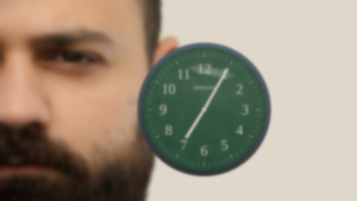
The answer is 7.05
